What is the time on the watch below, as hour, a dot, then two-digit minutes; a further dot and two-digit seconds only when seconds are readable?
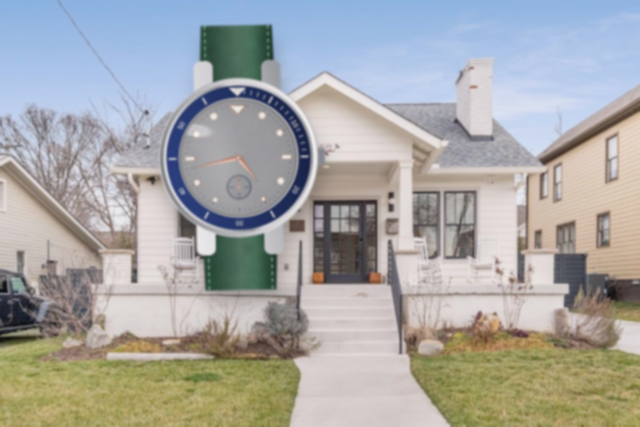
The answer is 4.43
